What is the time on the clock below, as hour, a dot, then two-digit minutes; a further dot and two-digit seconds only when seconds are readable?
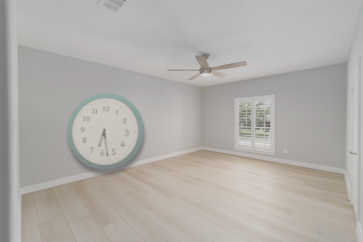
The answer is 6.28
